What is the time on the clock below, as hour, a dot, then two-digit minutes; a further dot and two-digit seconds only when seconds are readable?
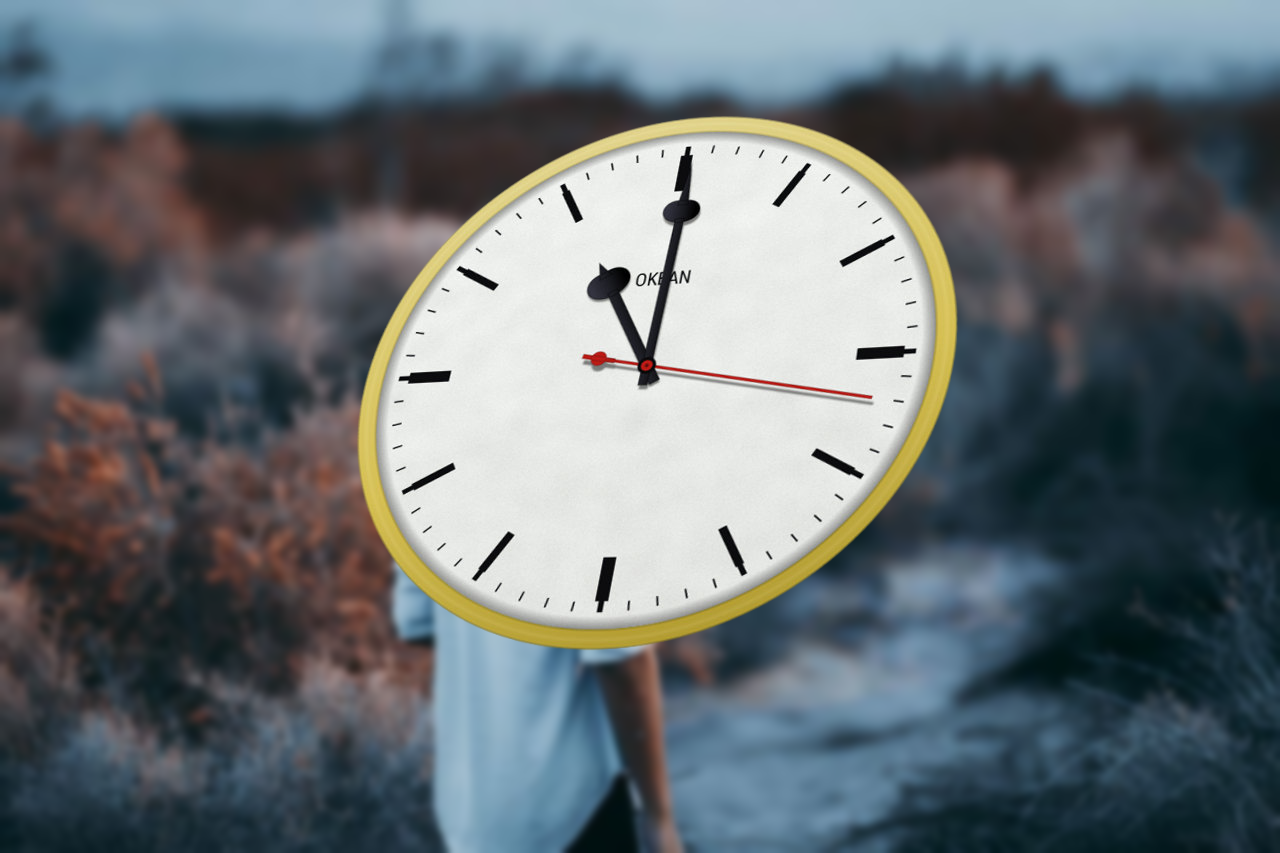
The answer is 11.00.17
